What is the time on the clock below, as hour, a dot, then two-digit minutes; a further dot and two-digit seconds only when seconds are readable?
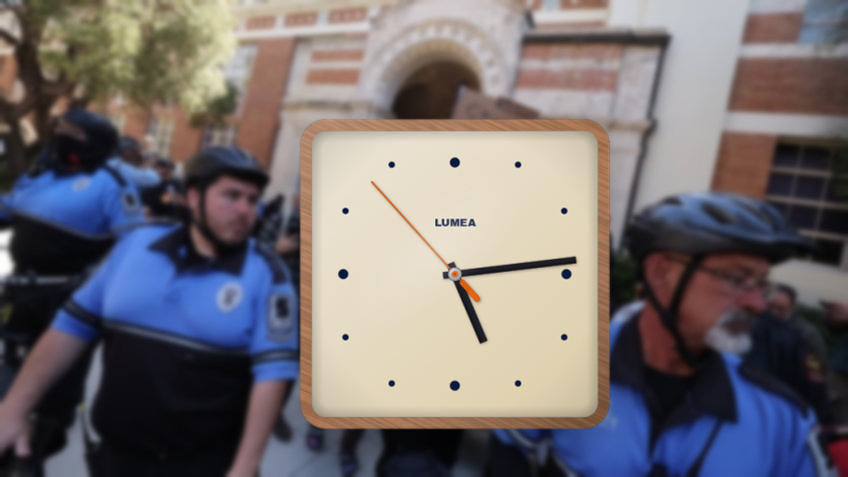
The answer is 5.13.53
